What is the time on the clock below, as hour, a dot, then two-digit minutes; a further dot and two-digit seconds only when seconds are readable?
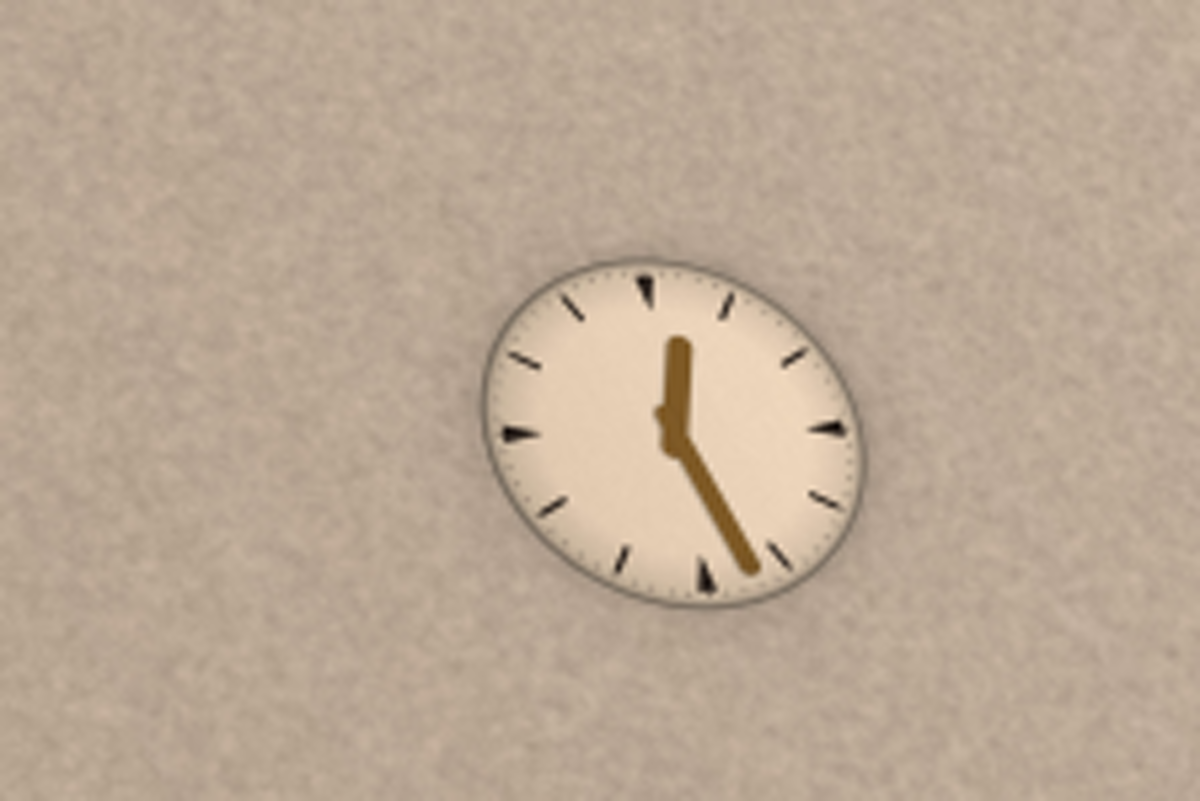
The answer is 12.27
